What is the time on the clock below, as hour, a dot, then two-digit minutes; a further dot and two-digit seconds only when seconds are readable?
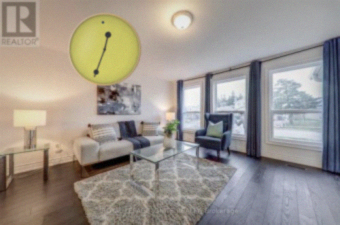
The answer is 12.34
